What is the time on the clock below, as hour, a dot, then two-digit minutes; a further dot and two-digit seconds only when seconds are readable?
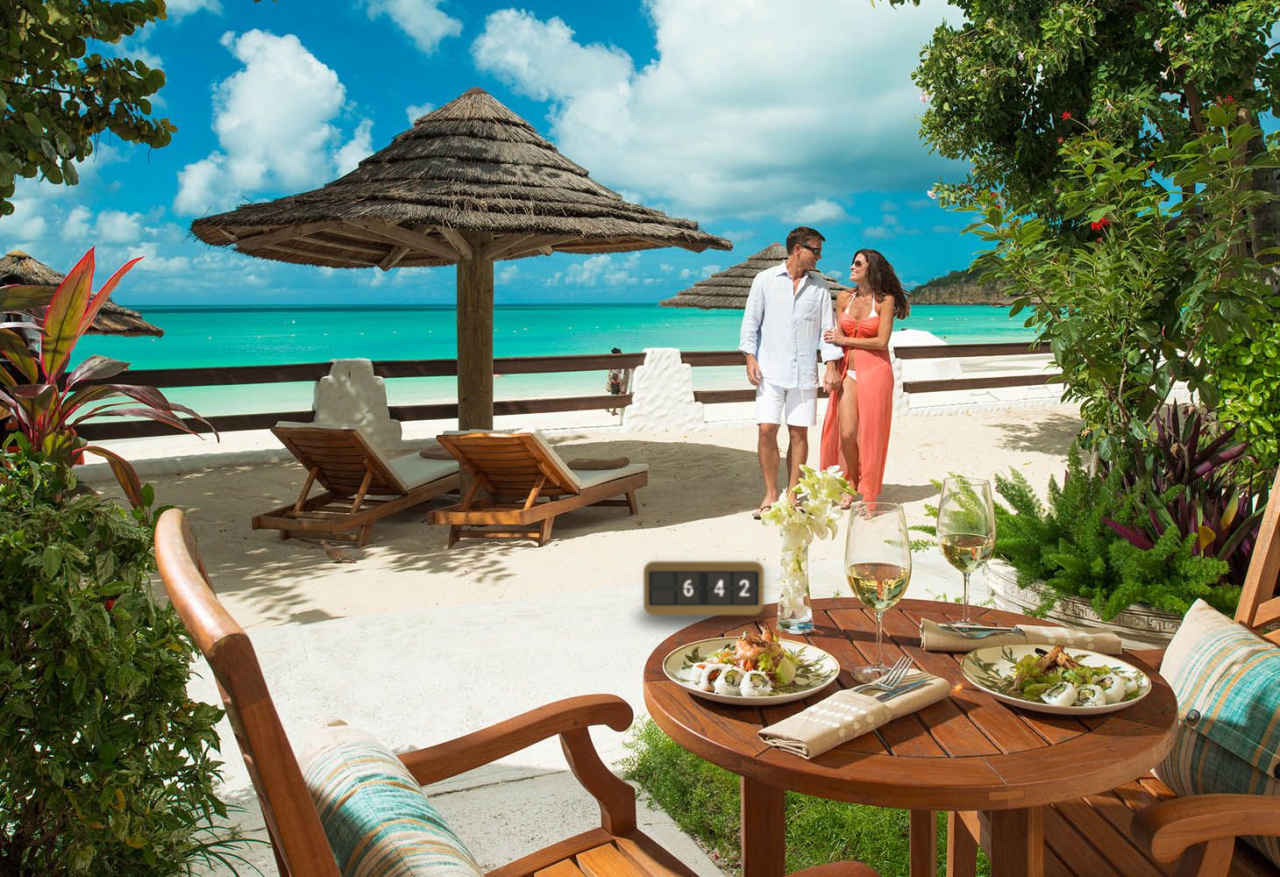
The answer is 6.42
